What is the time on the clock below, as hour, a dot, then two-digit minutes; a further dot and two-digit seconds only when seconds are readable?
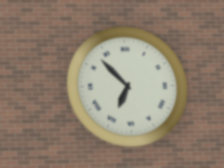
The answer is 6.53
